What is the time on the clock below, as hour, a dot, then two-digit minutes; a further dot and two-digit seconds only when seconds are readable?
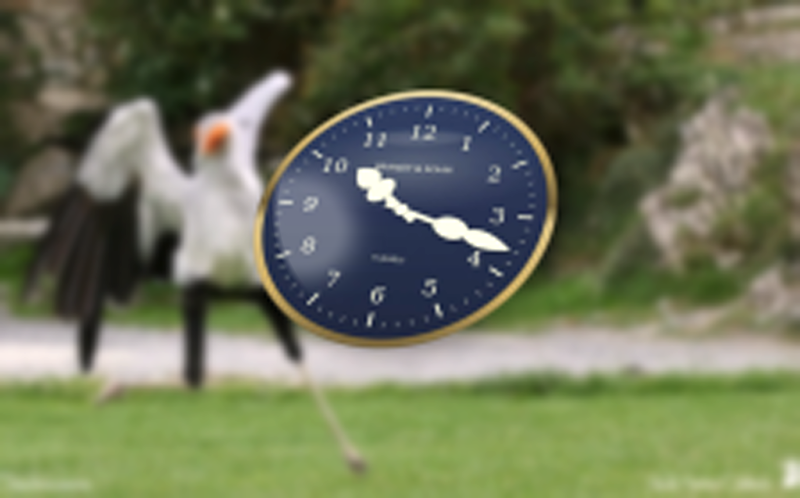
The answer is 10.18
